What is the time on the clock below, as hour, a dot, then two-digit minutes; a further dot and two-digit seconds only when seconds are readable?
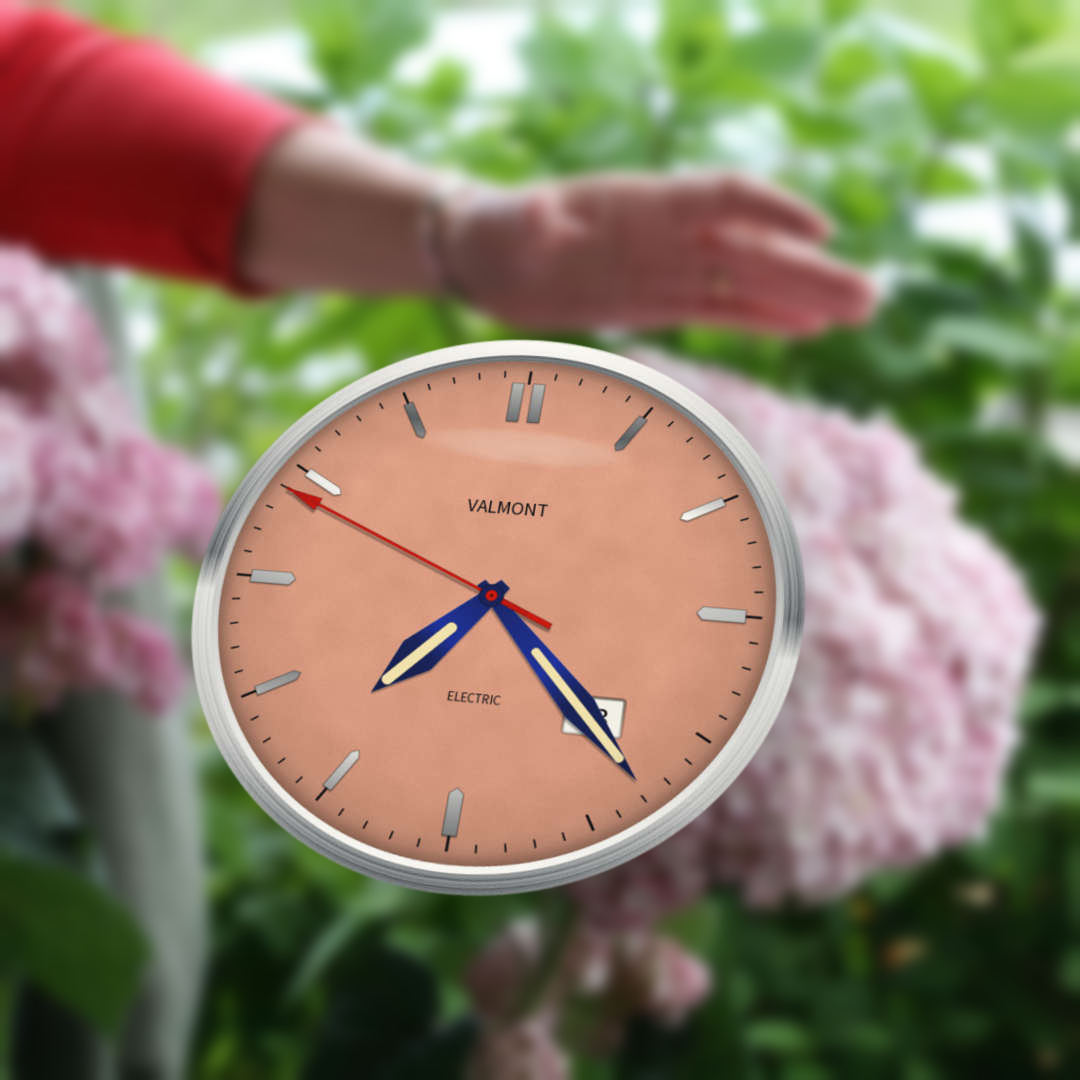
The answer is 7.22.49
